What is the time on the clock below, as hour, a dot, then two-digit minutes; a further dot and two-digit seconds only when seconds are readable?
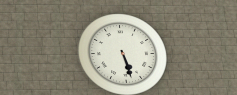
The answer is 5.28
